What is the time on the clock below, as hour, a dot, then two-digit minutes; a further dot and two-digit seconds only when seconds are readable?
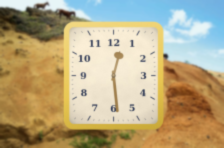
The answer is 12.29
